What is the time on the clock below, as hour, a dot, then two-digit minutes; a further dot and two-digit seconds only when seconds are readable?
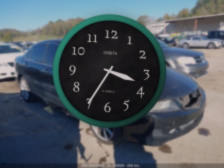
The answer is 3.35
